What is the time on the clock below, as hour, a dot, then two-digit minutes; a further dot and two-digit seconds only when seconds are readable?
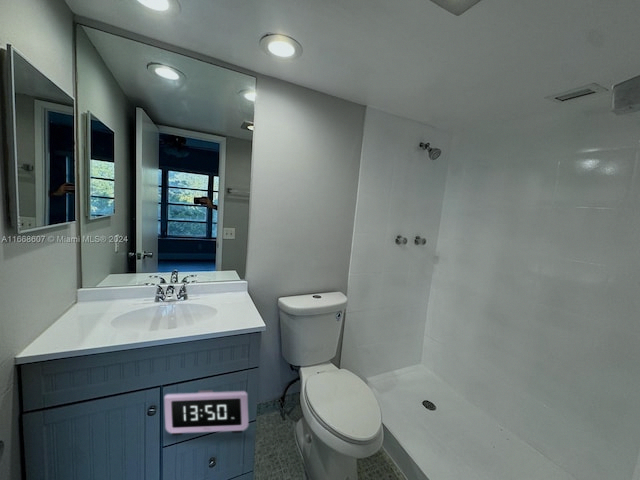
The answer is 13.50
